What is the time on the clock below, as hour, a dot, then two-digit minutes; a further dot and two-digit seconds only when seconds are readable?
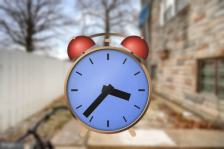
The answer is 3.37
